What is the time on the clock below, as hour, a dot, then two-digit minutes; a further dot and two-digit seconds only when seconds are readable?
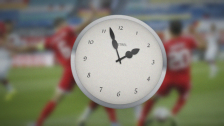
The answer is 1.57
